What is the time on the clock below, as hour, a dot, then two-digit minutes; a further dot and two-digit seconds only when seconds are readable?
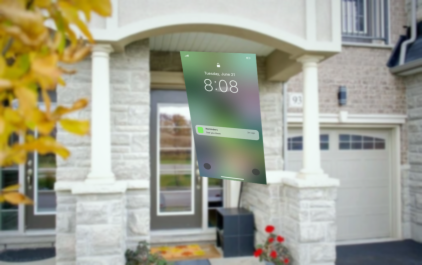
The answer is 8.08
